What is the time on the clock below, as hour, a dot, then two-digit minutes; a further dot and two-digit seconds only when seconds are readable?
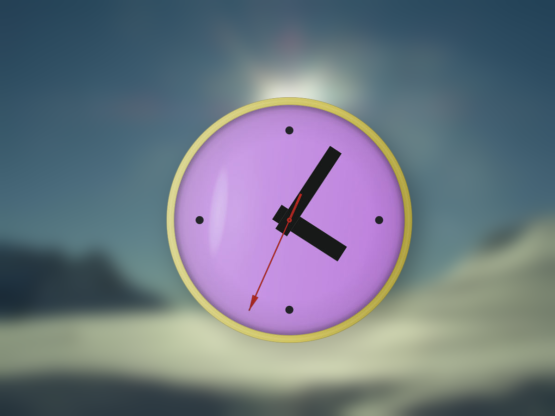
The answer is 4.05.34
